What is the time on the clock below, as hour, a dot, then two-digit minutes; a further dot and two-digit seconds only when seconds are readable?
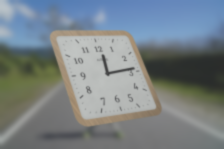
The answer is 12.14
